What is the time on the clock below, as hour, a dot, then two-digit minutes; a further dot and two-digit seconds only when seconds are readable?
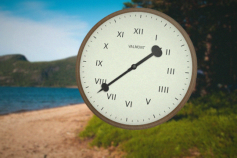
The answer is 1.38
